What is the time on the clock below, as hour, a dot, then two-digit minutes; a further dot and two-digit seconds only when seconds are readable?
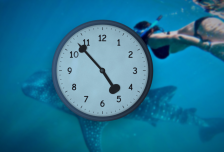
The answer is 4.53
